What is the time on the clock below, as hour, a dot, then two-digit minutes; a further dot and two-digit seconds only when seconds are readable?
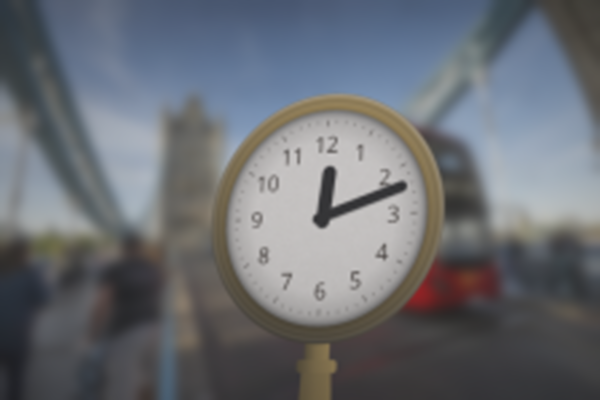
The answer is 12.12
